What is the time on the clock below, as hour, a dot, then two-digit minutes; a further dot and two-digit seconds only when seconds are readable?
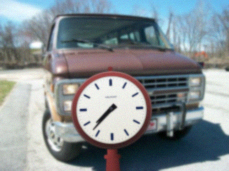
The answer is 7.37
